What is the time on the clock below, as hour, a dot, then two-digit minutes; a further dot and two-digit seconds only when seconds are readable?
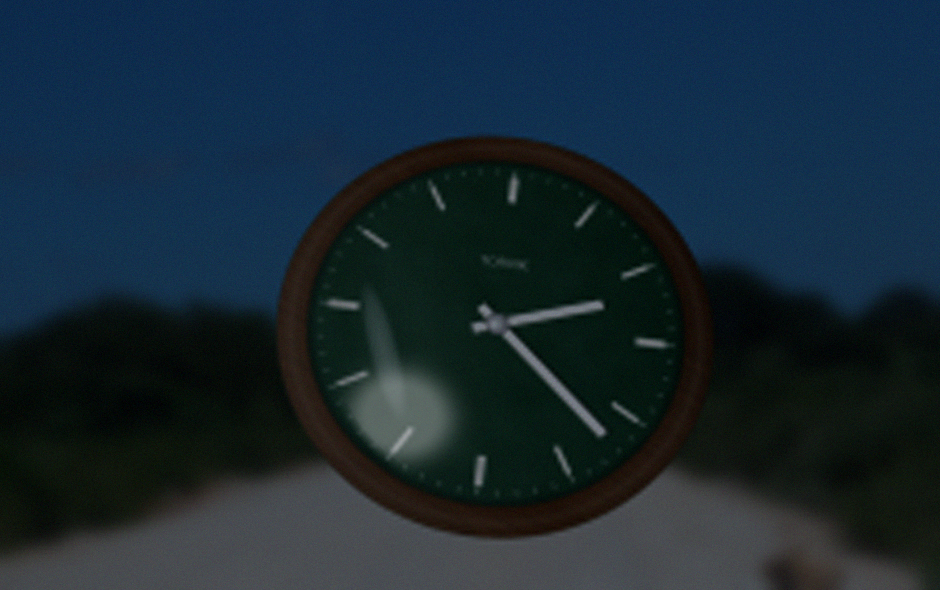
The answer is 2.22
